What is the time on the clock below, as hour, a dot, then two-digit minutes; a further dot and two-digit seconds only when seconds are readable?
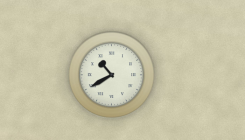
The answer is 10.40
